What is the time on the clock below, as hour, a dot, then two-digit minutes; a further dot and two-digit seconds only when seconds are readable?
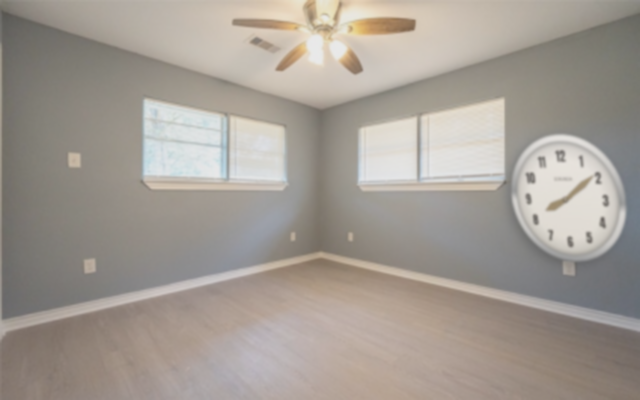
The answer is 8.09
